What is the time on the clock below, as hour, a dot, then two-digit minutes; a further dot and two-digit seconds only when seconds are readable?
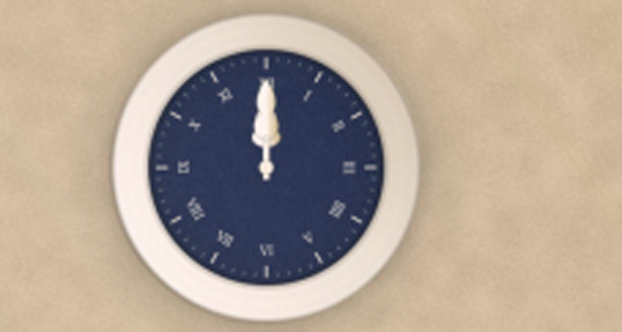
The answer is 12.00
